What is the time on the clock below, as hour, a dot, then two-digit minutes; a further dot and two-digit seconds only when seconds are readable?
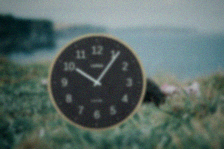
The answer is 10.06
